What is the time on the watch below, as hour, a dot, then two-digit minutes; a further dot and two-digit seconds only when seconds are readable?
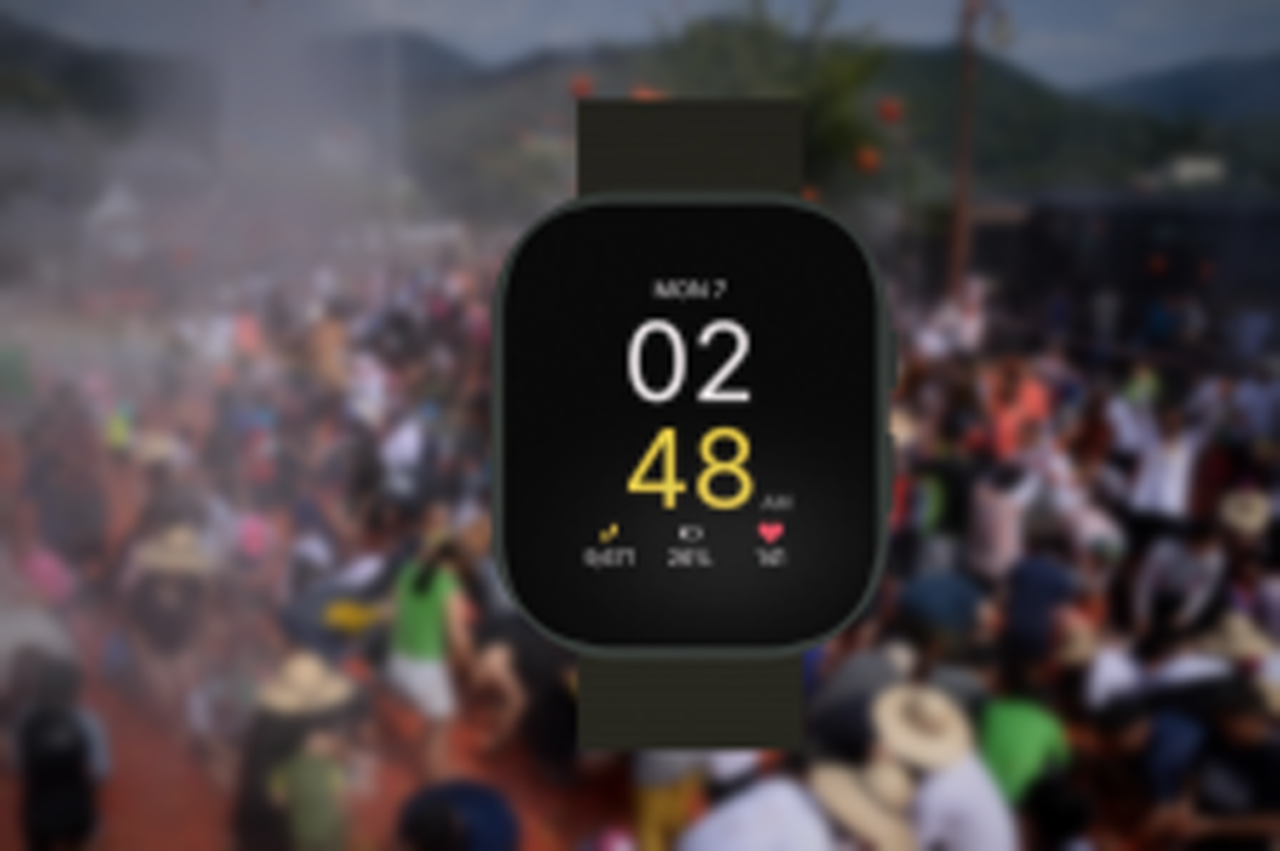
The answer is 2.48
